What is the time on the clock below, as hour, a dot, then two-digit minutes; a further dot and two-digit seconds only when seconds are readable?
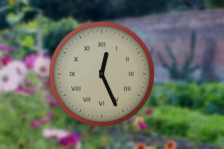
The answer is 12.26
